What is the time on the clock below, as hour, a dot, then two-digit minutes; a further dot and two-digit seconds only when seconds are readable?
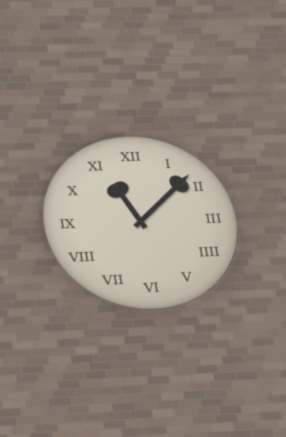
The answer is 11.08
